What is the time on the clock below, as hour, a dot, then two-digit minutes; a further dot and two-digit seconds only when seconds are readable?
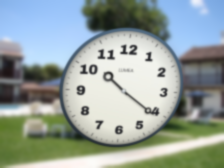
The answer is 10.21
